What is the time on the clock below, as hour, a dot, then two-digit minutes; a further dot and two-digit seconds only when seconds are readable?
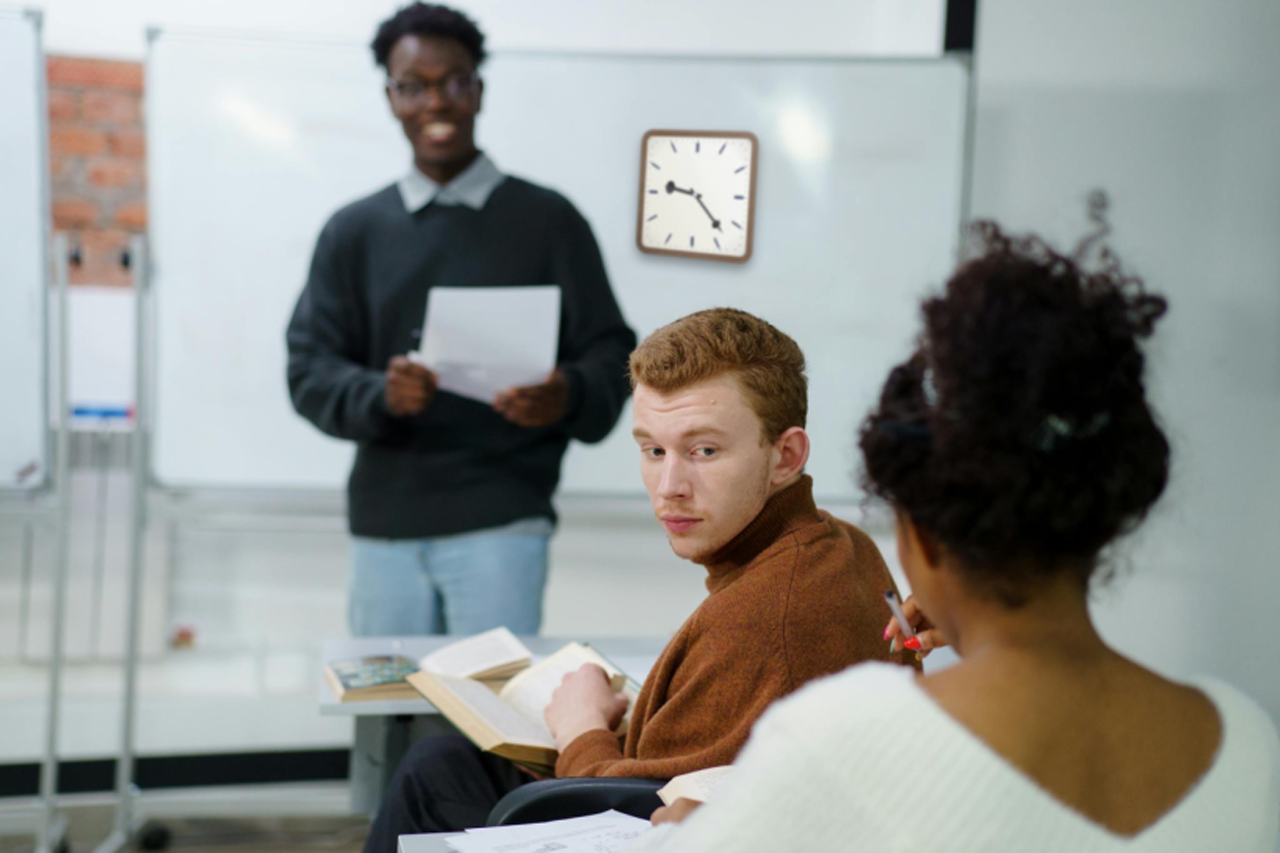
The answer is 9.23
